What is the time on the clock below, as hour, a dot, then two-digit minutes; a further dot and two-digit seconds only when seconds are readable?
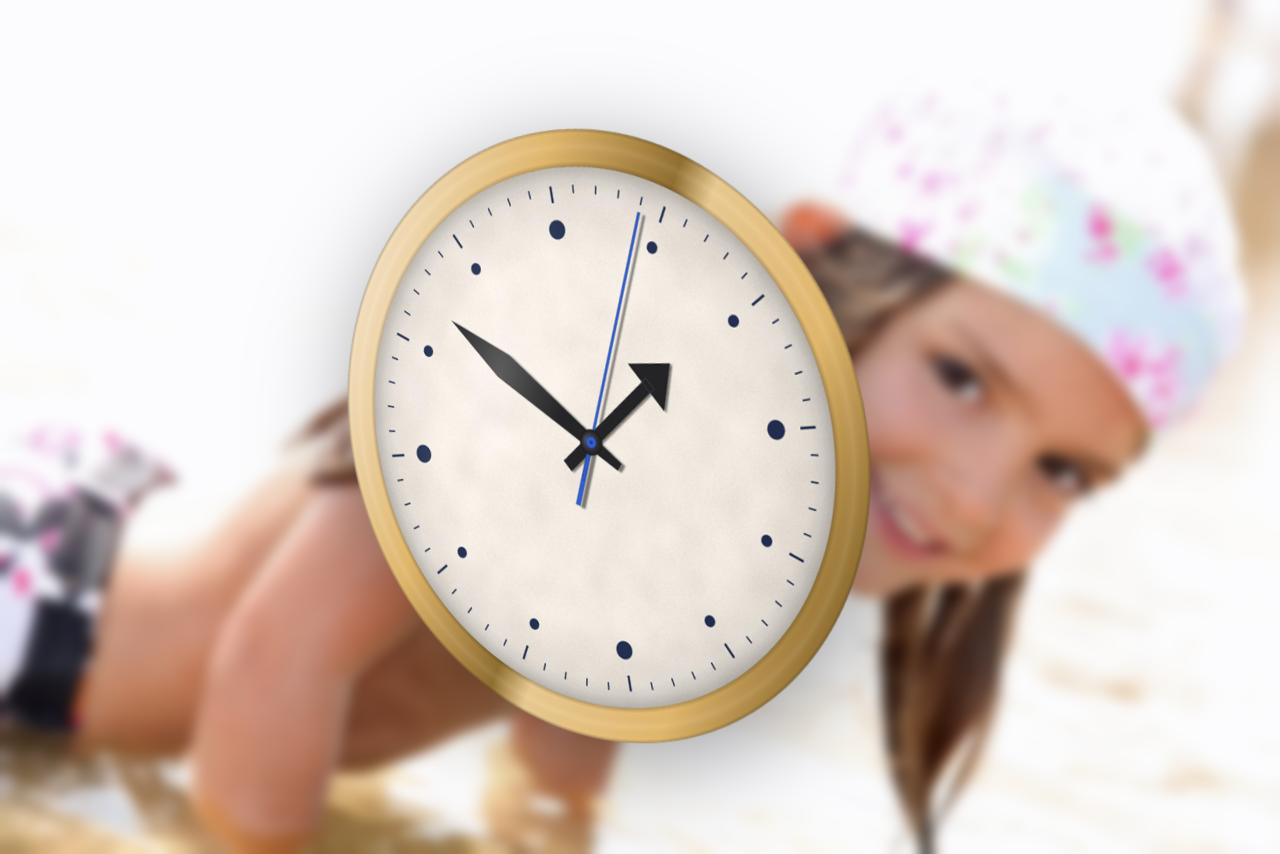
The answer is 1.52.04
